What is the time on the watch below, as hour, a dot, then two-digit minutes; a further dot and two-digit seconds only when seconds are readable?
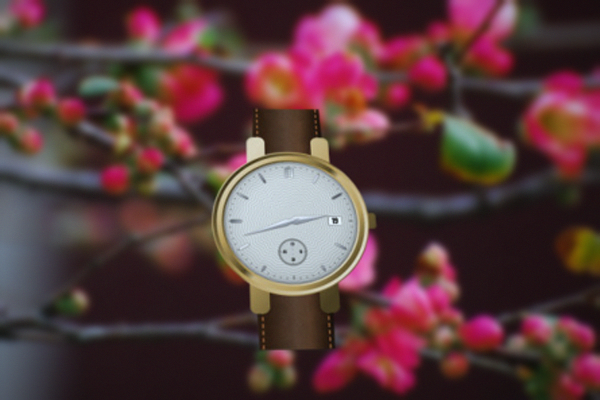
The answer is 2.42
